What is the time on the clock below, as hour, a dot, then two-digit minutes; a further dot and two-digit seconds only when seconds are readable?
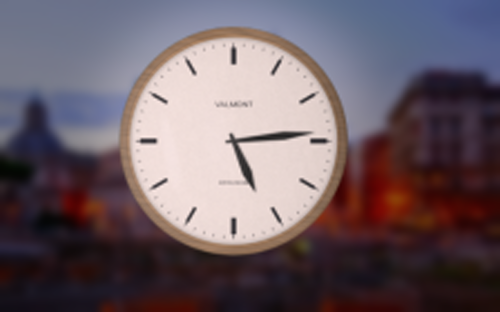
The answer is 5.14
